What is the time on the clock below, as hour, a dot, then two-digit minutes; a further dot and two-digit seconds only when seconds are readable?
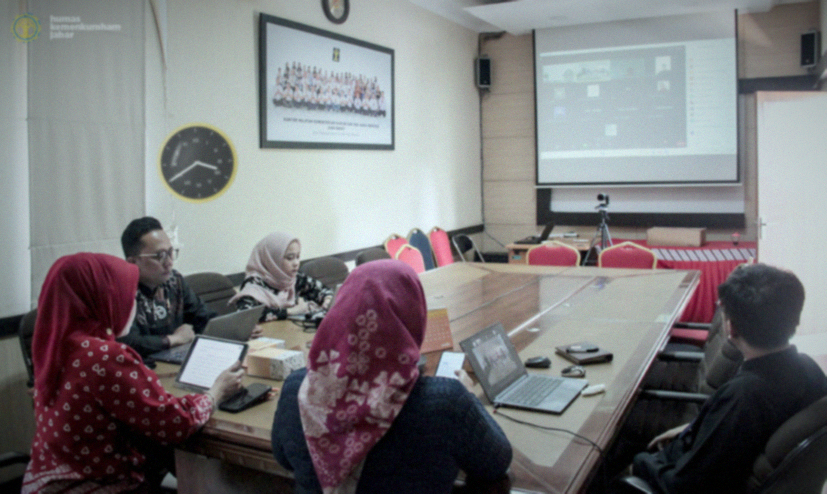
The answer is 3.40
